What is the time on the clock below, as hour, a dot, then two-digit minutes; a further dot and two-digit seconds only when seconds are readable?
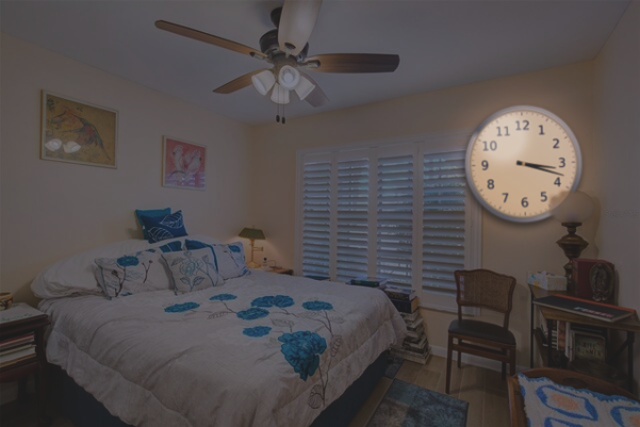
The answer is 3.18
